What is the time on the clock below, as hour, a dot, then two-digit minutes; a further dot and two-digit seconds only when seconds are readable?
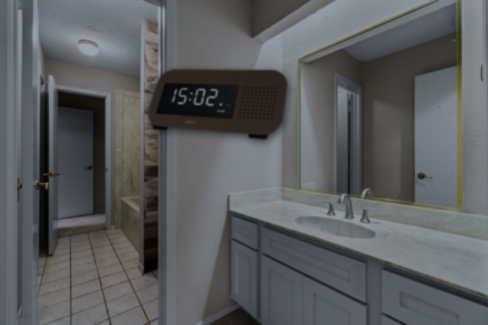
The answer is 15.02
